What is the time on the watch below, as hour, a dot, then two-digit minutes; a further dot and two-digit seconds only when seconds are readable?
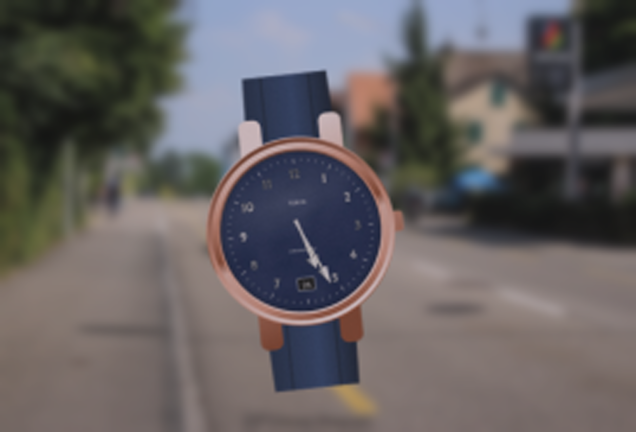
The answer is 5.26
